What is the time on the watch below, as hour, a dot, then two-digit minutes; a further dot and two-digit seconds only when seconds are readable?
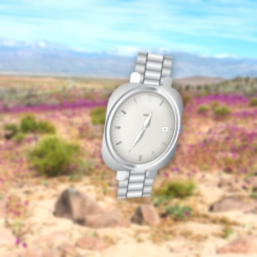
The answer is 12.35
